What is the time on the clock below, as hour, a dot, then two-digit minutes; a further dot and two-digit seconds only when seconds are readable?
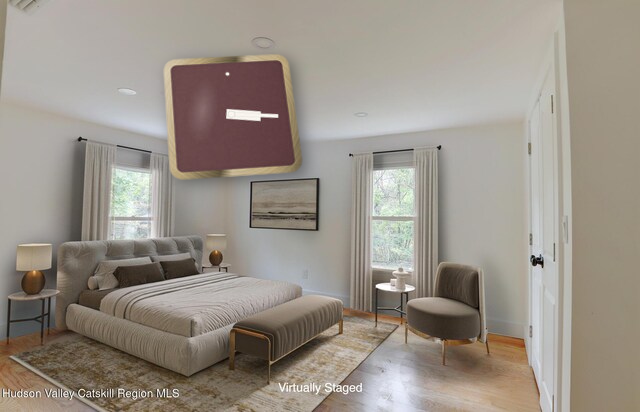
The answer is 3.16
